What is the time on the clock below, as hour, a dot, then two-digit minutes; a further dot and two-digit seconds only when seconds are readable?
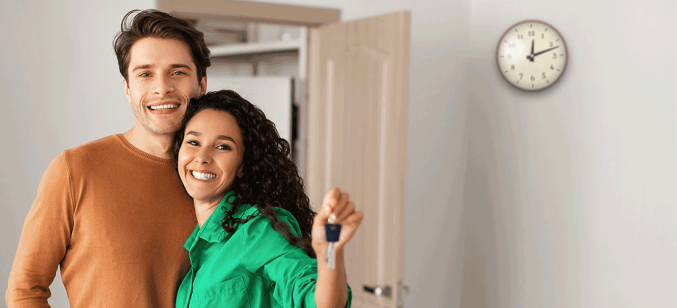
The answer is 12.12
